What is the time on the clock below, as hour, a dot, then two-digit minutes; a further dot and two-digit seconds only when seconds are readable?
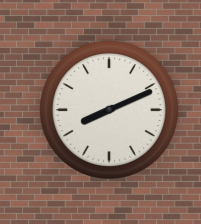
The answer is 8.11
